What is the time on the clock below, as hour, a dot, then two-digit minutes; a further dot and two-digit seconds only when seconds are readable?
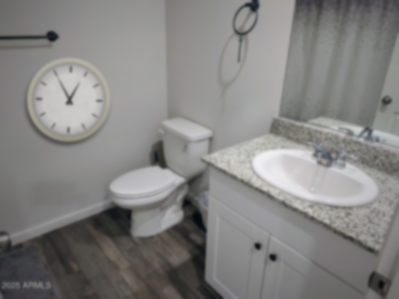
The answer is 12.55
